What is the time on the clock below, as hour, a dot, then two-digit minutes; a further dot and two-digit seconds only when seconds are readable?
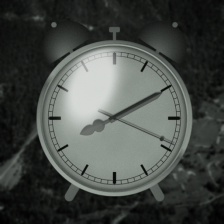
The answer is 8.10.19
